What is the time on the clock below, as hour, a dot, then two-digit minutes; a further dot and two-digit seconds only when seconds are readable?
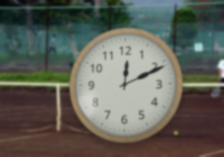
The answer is 12.11
